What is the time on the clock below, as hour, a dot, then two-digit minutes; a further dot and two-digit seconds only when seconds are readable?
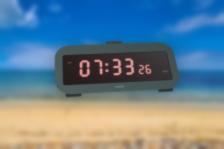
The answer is 7.33.26
